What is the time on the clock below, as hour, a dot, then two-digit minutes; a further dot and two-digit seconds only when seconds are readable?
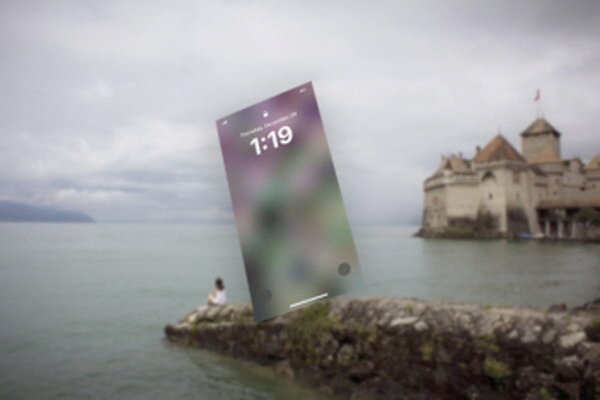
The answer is 1.19
